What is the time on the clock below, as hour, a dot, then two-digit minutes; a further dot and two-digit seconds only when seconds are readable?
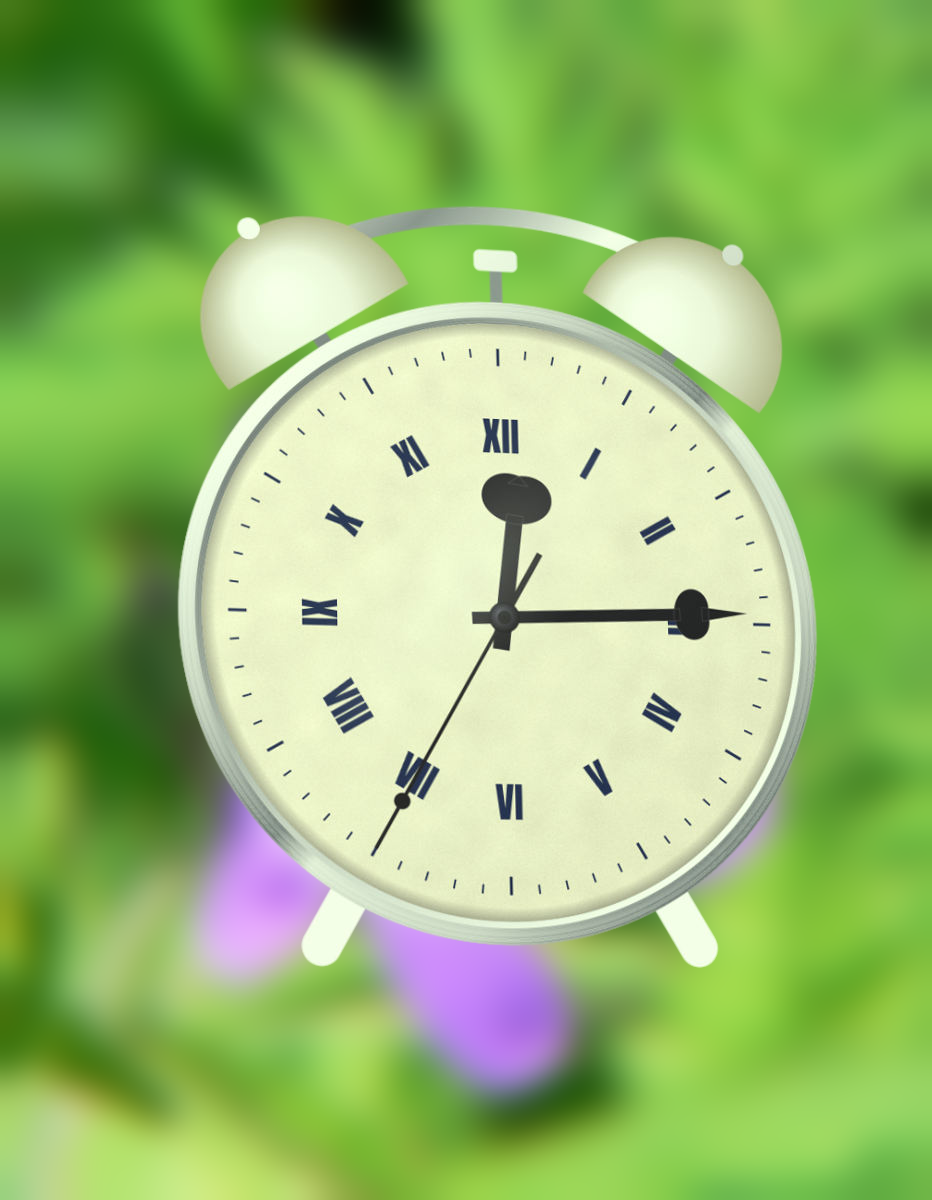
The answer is 12.14.35
